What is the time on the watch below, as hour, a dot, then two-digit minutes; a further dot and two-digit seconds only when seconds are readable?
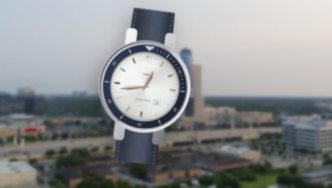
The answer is 12.43
